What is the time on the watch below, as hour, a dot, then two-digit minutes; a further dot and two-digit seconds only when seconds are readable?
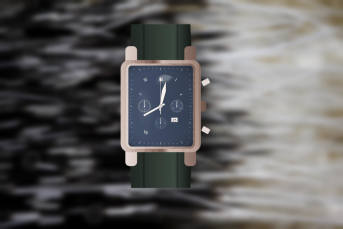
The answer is 8.02
